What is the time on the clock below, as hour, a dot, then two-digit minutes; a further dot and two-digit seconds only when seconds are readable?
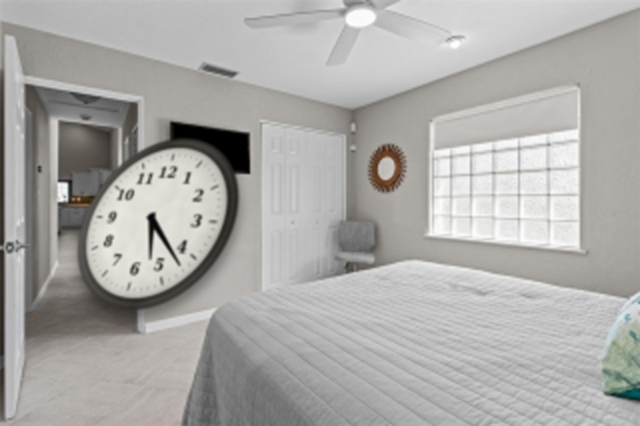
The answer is 5.22
